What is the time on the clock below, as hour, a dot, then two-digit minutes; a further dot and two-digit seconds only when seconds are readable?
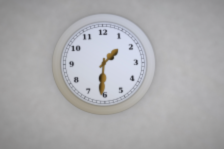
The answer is 1.31
